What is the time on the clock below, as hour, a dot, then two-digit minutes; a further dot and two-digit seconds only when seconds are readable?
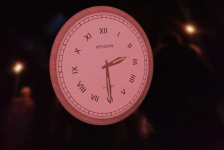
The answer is 2.30
